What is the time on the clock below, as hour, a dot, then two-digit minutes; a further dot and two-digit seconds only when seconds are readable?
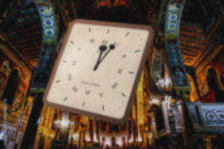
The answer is 12.04
